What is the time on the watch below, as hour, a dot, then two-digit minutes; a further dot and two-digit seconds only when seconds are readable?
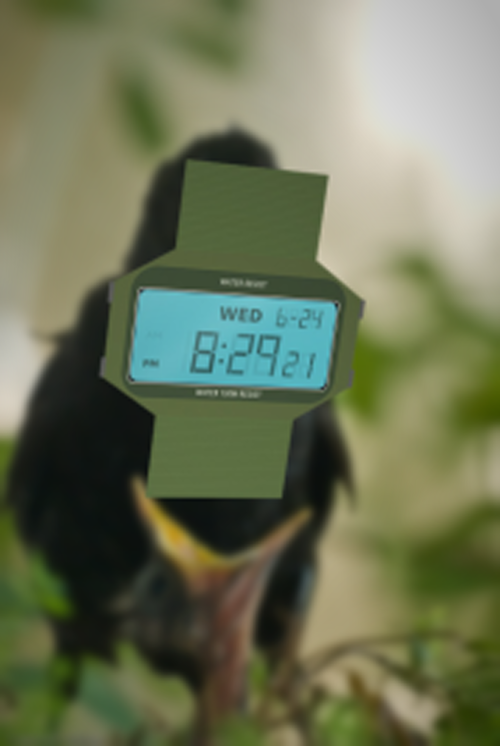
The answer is 8.29.21
